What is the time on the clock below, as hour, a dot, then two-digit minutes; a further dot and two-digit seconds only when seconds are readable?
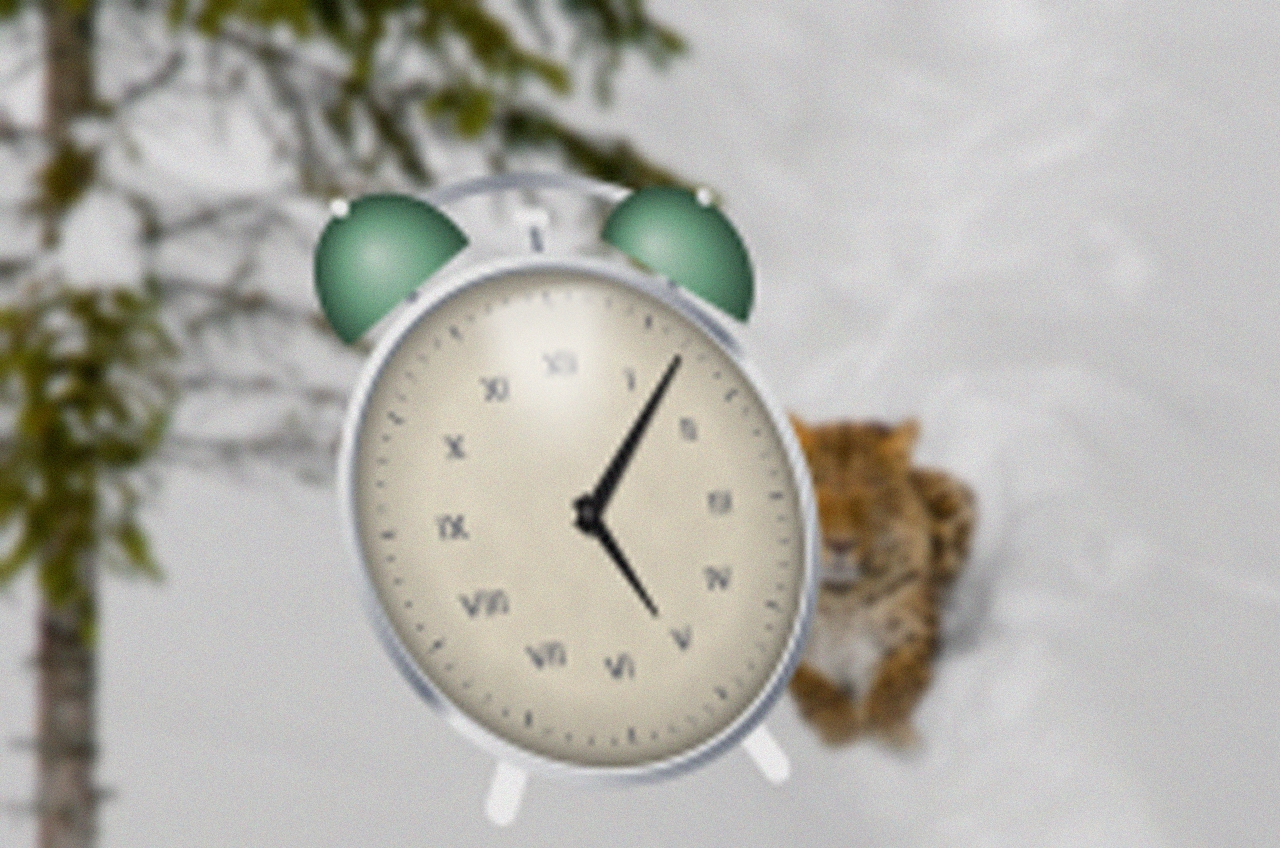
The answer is 5.07
